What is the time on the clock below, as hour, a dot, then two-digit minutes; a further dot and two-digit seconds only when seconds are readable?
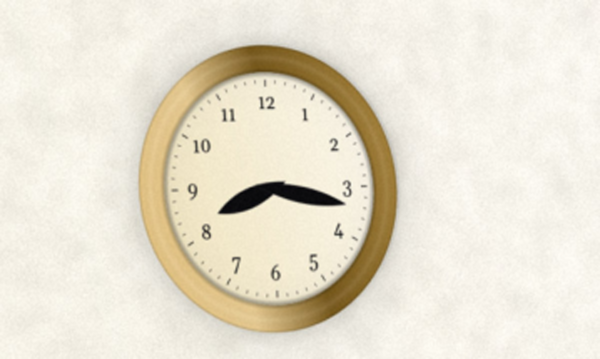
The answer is 8.17
